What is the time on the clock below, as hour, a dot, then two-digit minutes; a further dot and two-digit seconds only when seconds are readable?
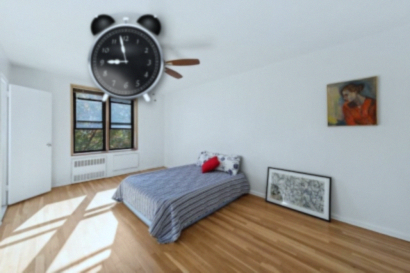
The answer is 8.58
